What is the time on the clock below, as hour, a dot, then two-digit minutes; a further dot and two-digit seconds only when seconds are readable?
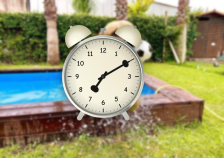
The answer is 7.10
